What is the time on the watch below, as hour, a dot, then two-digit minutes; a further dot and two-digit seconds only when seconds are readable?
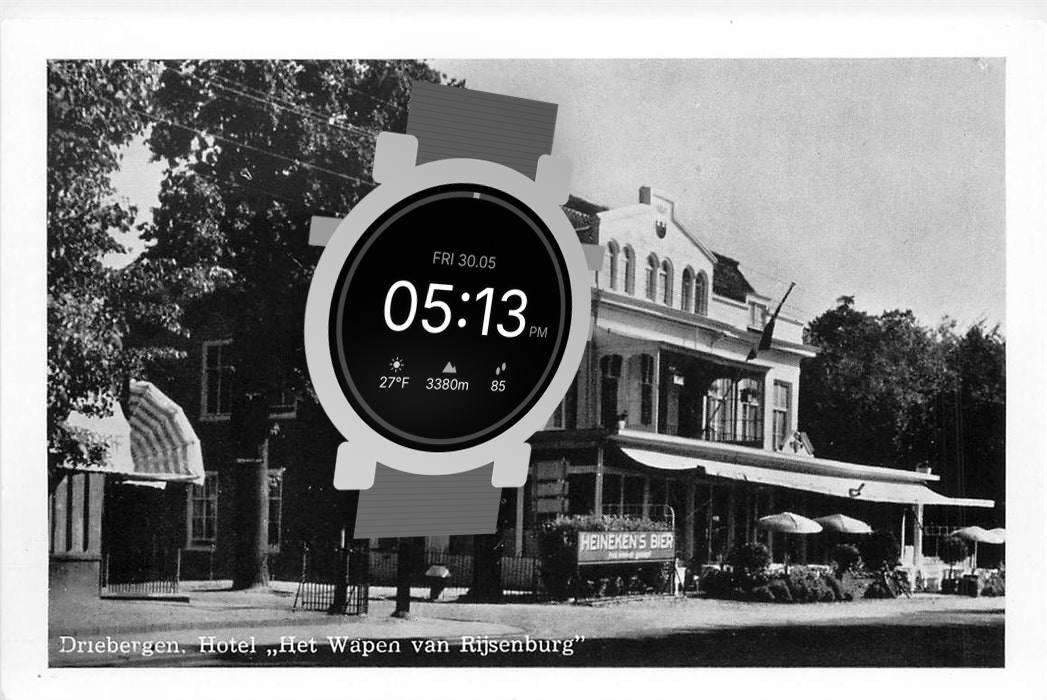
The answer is 5.13
